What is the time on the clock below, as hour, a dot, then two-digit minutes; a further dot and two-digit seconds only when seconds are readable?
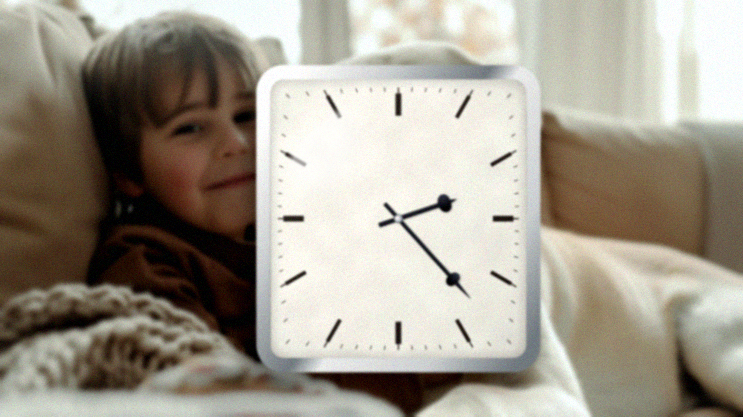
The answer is 2.23
